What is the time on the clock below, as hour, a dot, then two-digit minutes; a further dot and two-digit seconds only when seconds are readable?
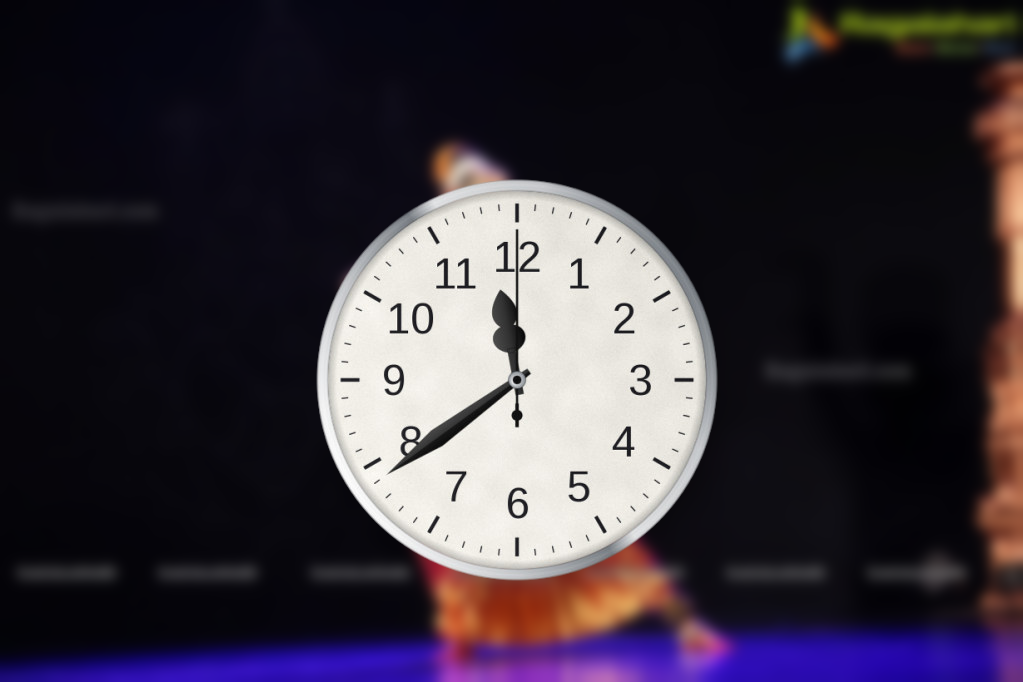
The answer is 11.39.00
